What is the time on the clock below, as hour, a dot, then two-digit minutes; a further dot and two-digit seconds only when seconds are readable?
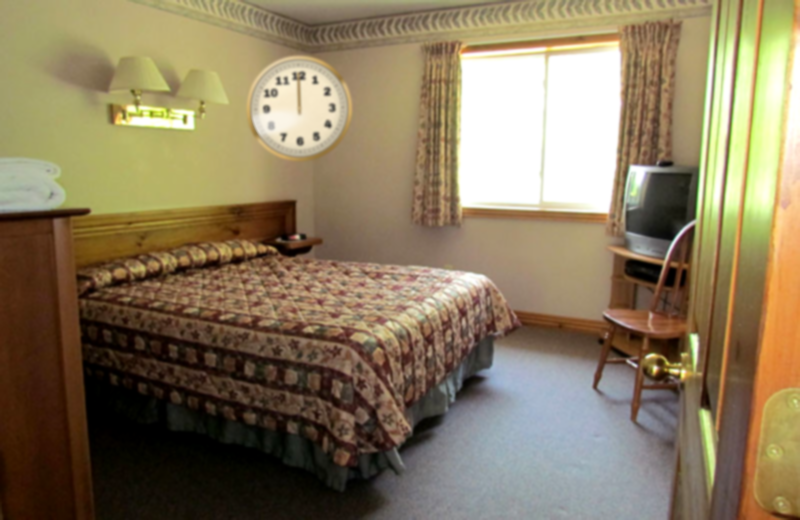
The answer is 12.00
